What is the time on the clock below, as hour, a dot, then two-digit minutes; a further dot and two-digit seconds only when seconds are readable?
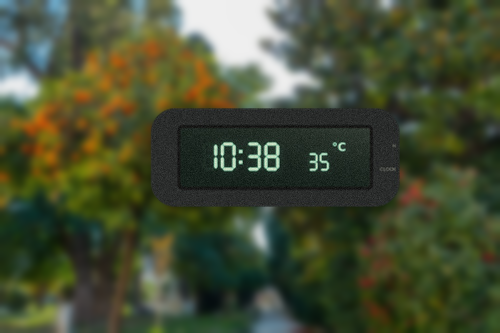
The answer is 10.38
